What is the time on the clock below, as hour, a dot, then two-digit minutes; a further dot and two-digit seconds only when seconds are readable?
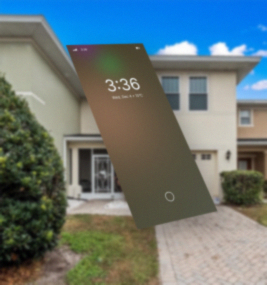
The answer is 3.36
